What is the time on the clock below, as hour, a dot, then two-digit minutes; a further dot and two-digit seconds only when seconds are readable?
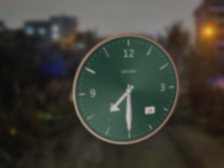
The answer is 7.30
